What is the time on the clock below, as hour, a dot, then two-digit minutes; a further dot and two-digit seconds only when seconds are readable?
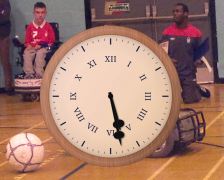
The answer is 5.28
